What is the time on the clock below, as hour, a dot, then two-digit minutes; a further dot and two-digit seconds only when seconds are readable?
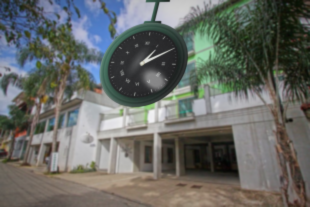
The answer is 1.10
